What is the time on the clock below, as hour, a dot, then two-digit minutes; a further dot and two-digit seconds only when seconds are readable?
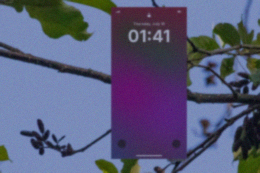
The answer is 1.41
